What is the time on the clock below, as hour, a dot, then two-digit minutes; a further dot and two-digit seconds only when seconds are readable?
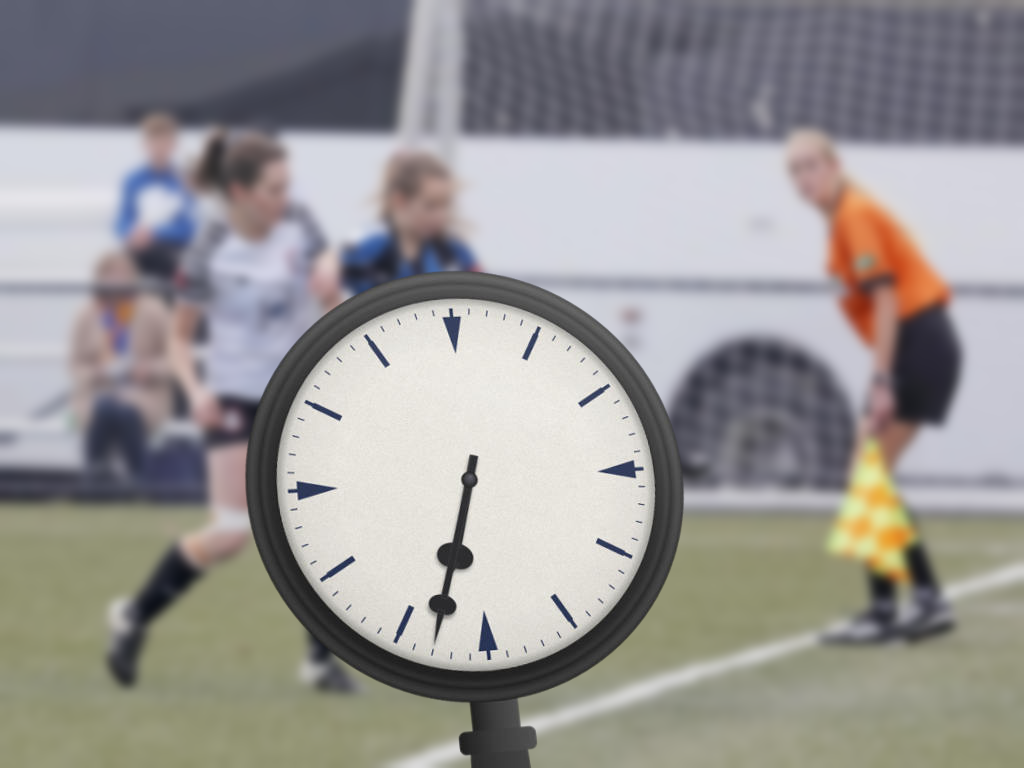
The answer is 6.33
